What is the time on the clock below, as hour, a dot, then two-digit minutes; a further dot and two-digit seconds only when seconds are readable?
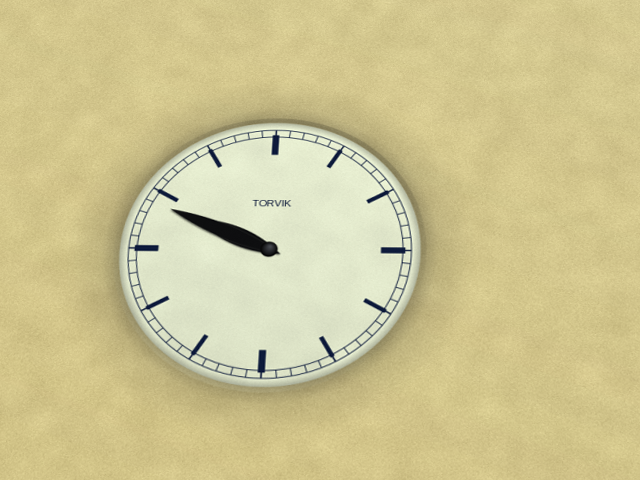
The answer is 9.49
